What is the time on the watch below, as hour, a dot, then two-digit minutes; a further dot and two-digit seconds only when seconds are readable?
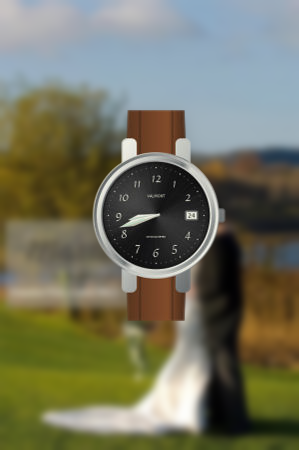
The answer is 8.42
